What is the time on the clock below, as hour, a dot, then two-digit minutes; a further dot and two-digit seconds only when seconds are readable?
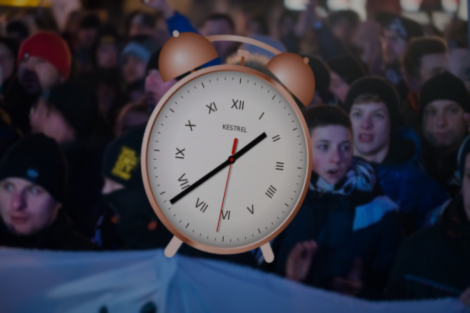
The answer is 1.38.31
